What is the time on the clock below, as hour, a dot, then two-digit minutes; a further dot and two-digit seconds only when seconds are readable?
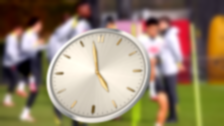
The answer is 4.58
